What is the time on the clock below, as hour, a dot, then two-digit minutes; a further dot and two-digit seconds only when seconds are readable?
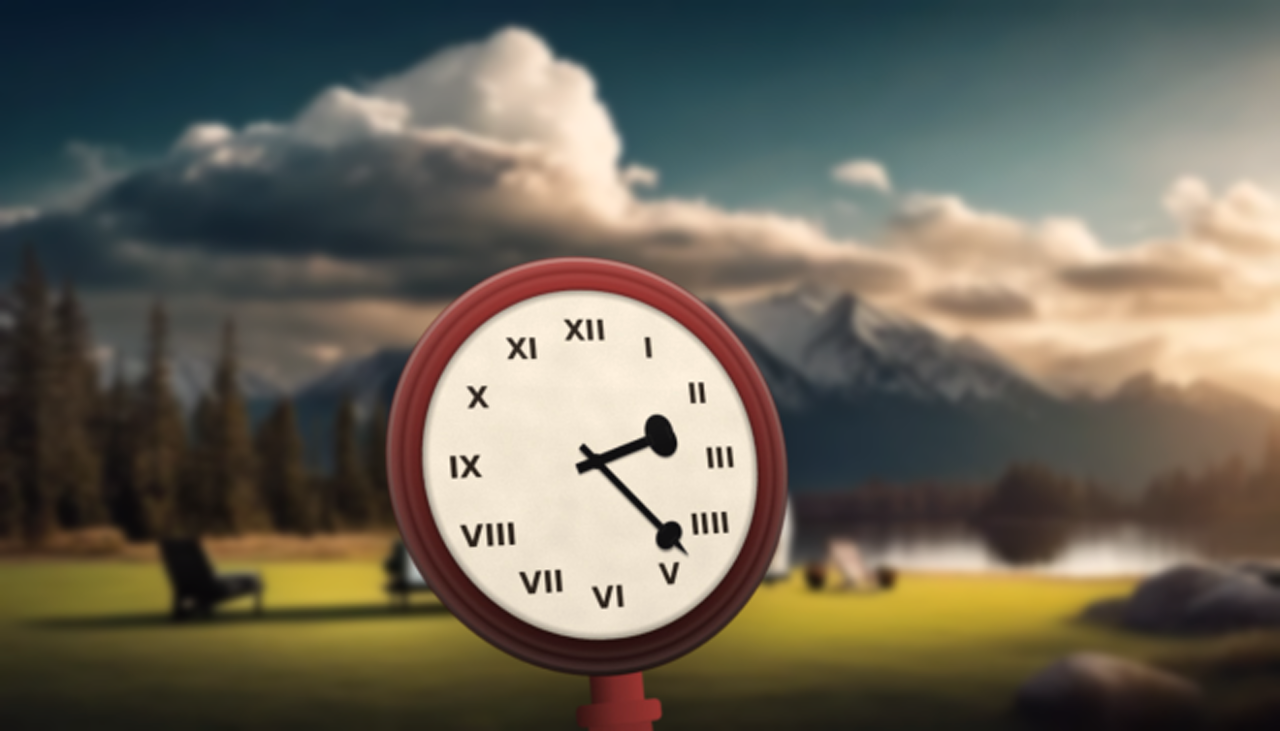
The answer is 2.23
